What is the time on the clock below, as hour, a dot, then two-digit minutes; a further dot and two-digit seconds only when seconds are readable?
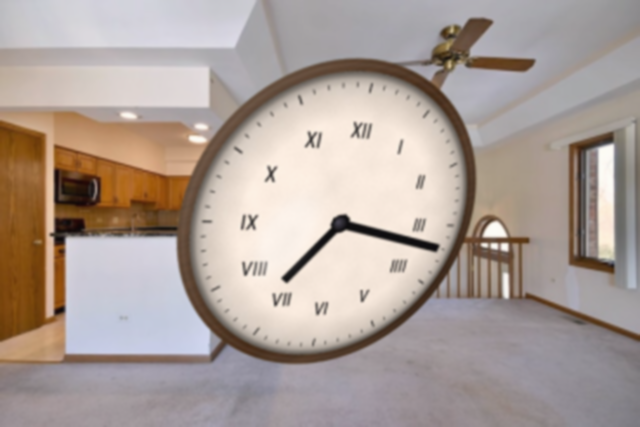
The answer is 7.17
